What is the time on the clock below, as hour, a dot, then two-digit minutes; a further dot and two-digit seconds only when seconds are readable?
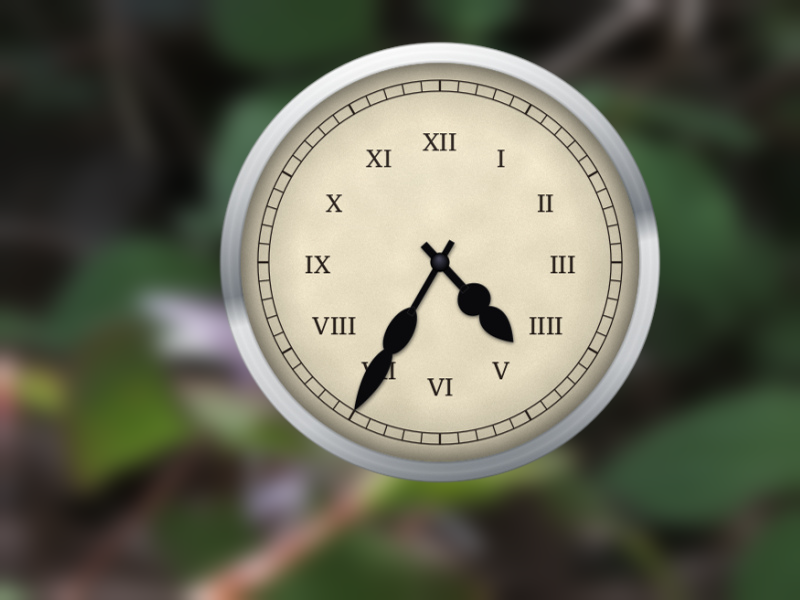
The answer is 4.35
